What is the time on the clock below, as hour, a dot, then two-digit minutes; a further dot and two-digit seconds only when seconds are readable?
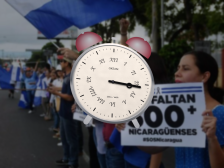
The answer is 3.16
